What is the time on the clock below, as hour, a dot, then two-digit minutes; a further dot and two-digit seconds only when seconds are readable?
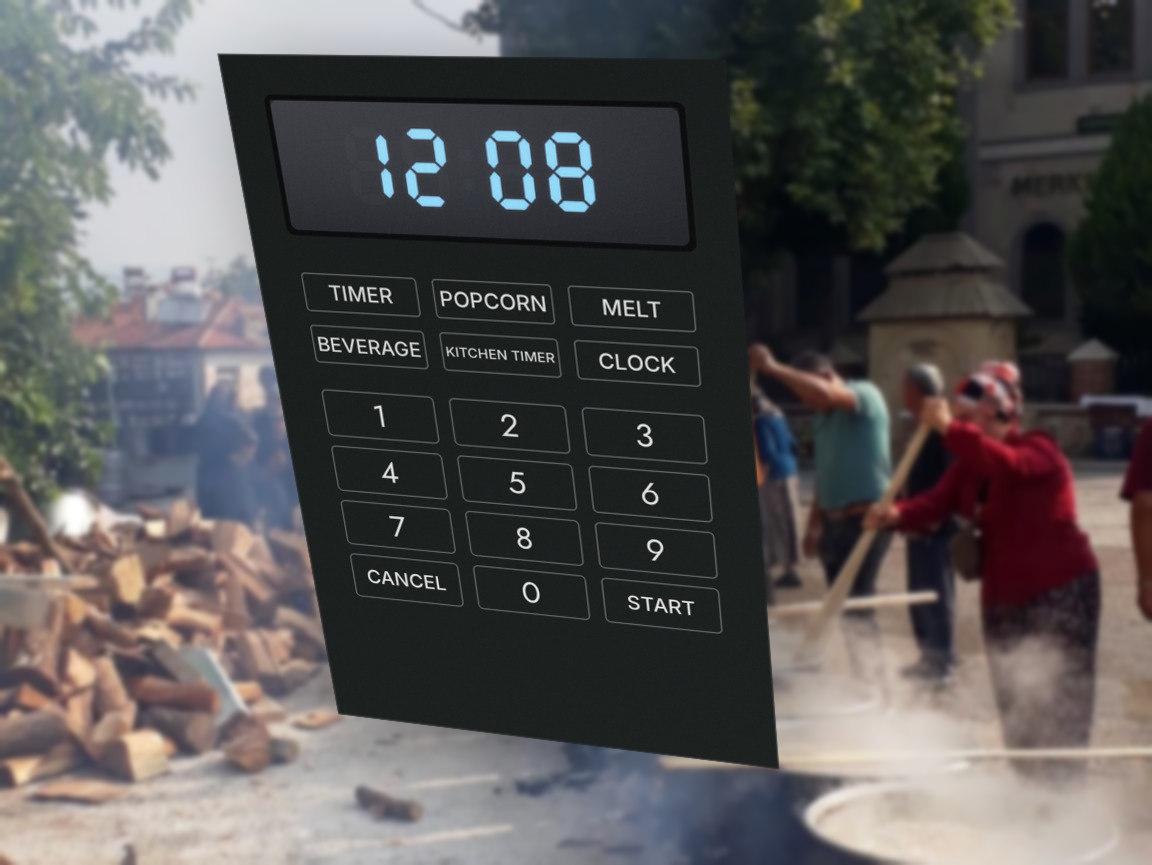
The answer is 12.08
